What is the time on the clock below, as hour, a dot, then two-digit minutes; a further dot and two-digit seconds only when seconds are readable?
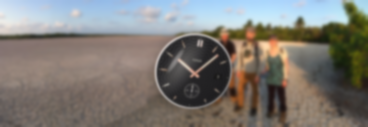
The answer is 10.07
